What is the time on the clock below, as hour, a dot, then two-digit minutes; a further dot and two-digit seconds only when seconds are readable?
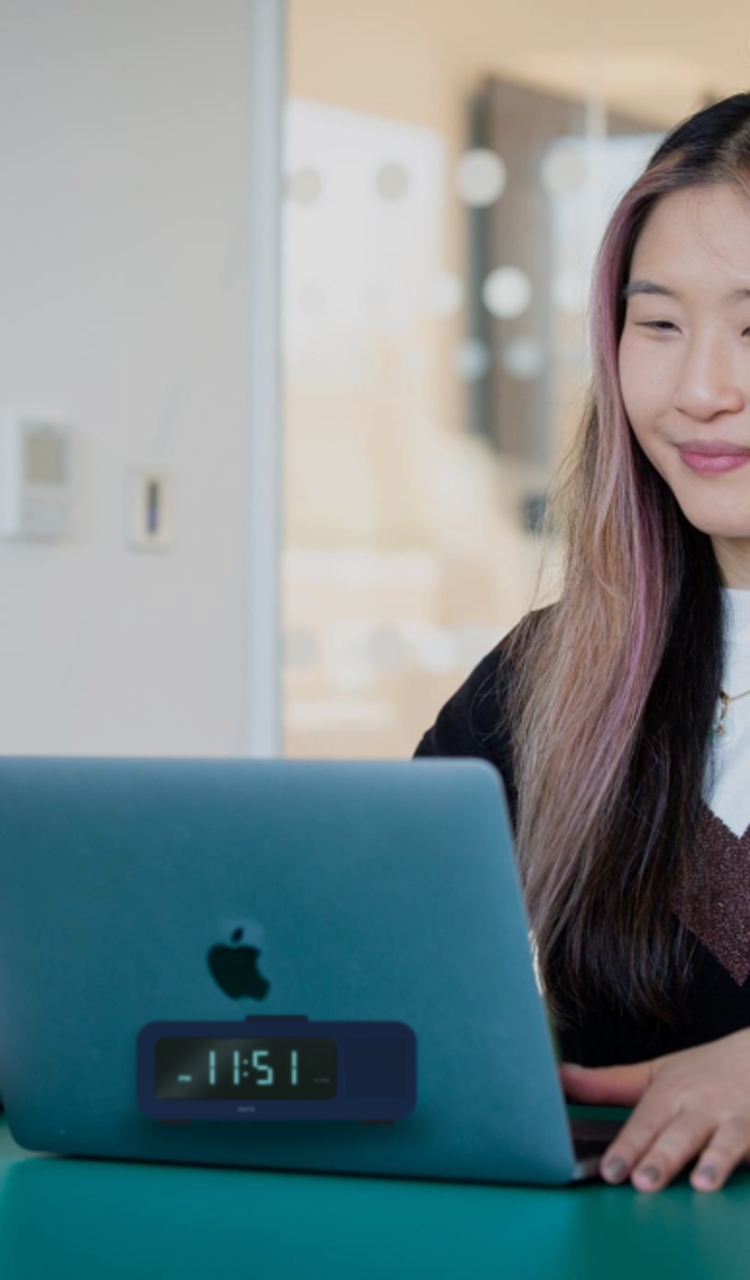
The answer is 11.51
